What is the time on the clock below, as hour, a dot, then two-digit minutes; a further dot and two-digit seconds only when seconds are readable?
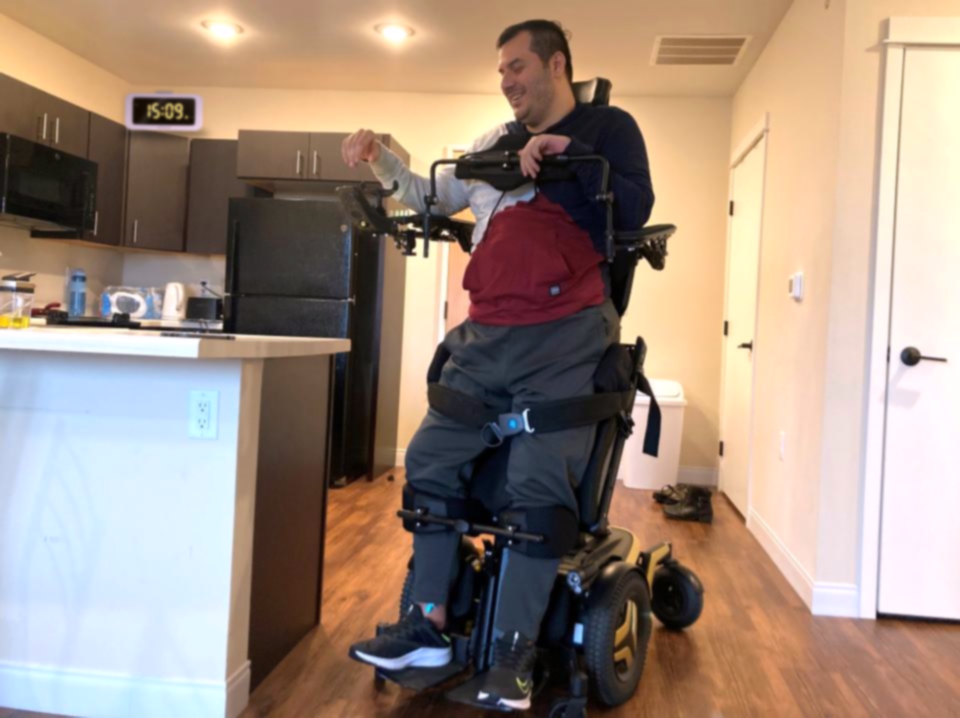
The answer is 15.09
